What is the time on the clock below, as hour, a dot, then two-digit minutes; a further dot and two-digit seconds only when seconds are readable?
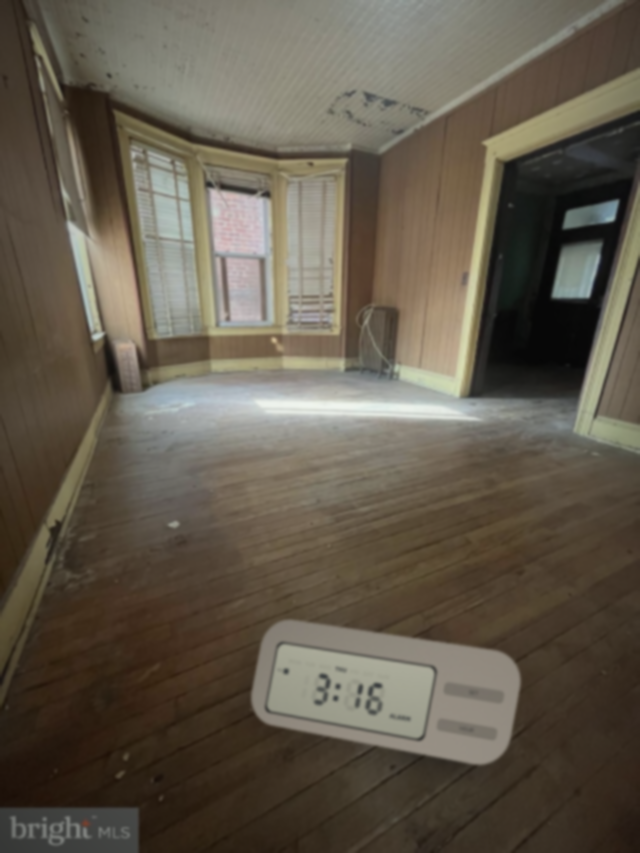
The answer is 3.16
